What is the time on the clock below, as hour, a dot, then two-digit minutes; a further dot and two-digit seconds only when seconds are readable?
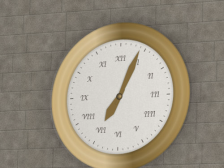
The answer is 7.04
